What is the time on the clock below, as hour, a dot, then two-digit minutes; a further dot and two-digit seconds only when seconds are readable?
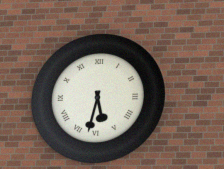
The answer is 5.32
